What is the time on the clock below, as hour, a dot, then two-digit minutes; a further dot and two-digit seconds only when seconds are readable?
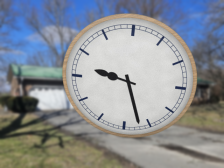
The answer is 9.27
